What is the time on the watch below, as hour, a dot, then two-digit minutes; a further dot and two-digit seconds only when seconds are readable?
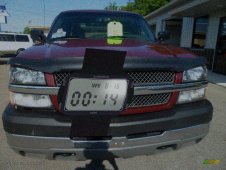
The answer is 0.14
